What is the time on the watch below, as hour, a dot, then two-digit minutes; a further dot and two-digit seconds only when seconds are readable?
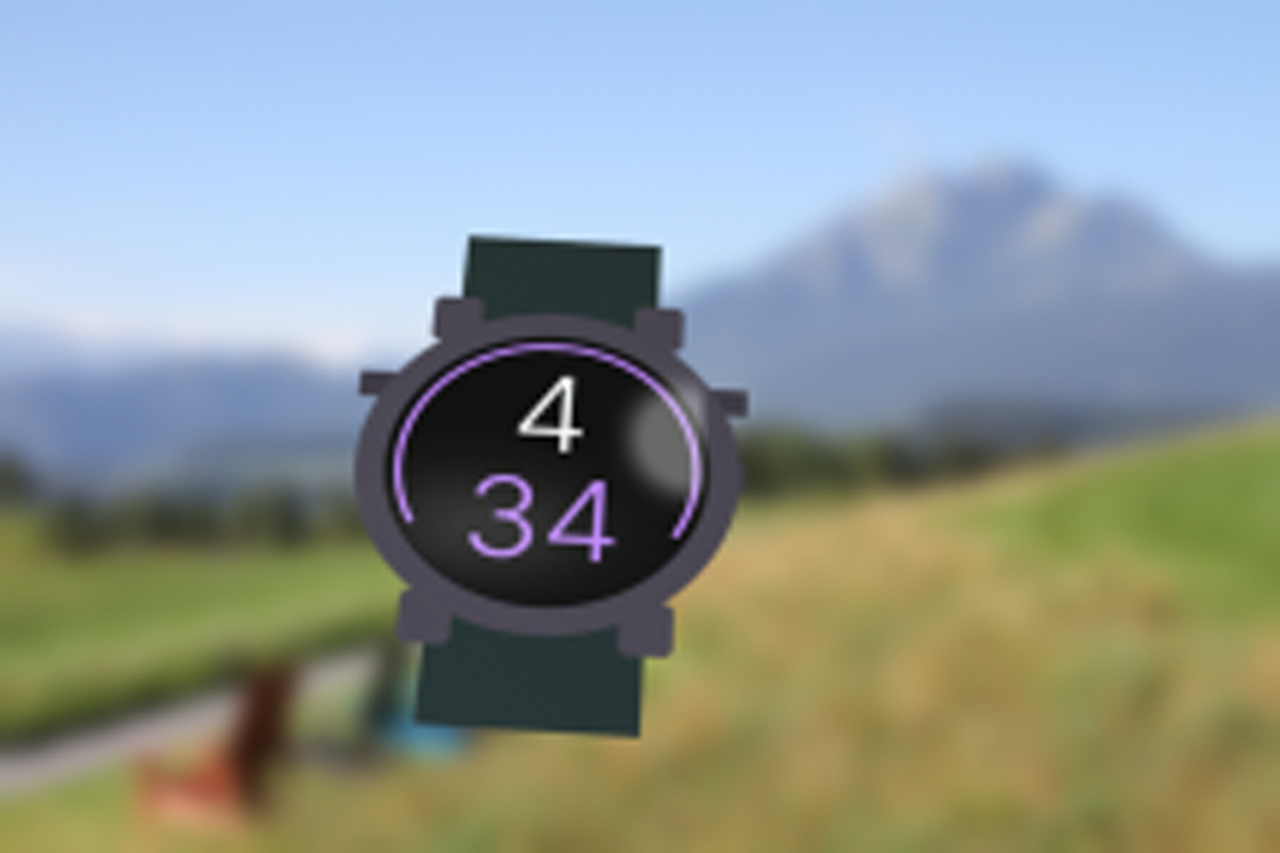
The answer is 4.34
